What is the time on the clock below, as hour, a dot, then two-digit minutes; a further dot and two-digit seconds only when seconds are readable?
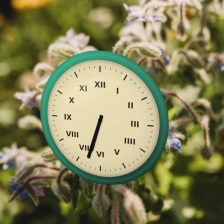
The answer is 6.33
